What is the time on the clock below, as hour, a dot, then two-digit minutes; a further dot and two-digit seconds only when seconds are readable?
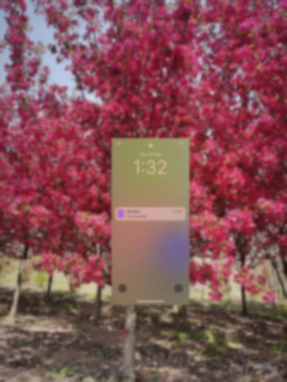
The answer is 1.32
